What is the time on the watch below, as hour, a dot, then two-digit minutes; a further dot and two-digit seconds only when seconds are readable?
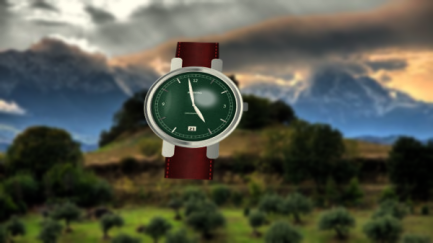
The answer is 4.58
